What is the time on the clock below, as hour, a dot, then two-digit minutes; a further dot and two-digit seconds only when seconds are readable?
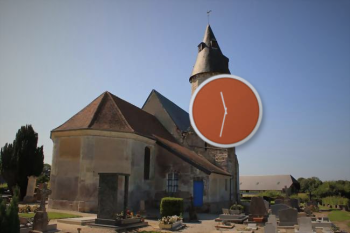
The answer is 11.32
